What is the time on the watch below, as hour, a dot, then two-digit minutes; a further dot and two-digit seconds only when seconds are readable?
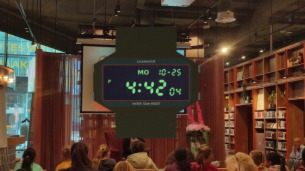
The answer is 4.42
